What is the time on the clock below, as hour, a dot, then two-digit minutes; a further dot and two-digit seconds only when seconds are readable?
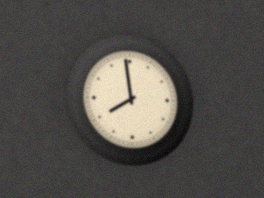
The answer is 7.59
